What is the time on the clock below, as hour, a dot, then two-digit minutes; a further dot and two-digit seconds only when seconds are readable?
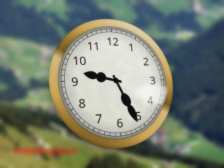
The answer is 9.26
